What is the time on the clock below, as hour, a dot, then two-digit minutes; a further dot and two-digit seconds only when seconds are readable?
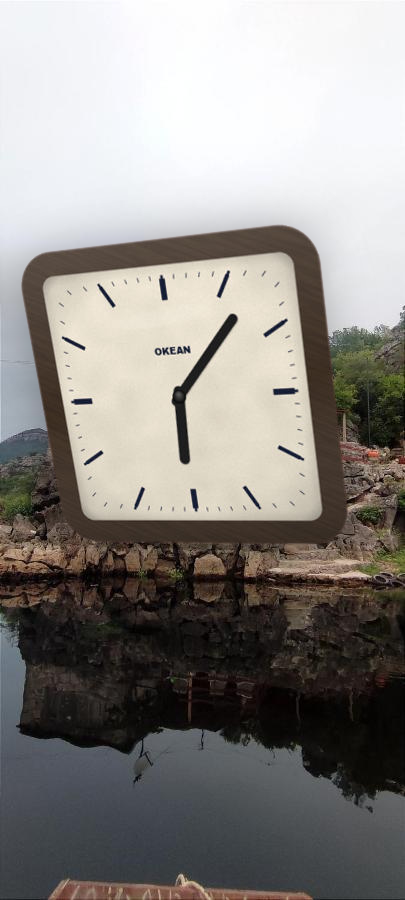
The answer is 6.07
